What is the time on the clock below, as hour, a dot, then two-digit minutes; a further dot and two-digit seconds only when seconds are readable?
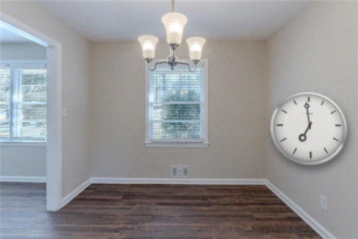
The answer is 6.59
